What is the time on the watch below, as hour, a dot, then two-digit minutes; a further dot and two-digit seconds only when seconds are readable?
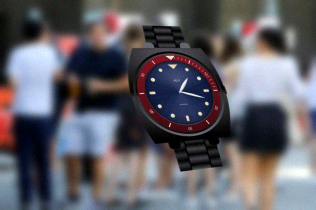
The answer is 1.18
